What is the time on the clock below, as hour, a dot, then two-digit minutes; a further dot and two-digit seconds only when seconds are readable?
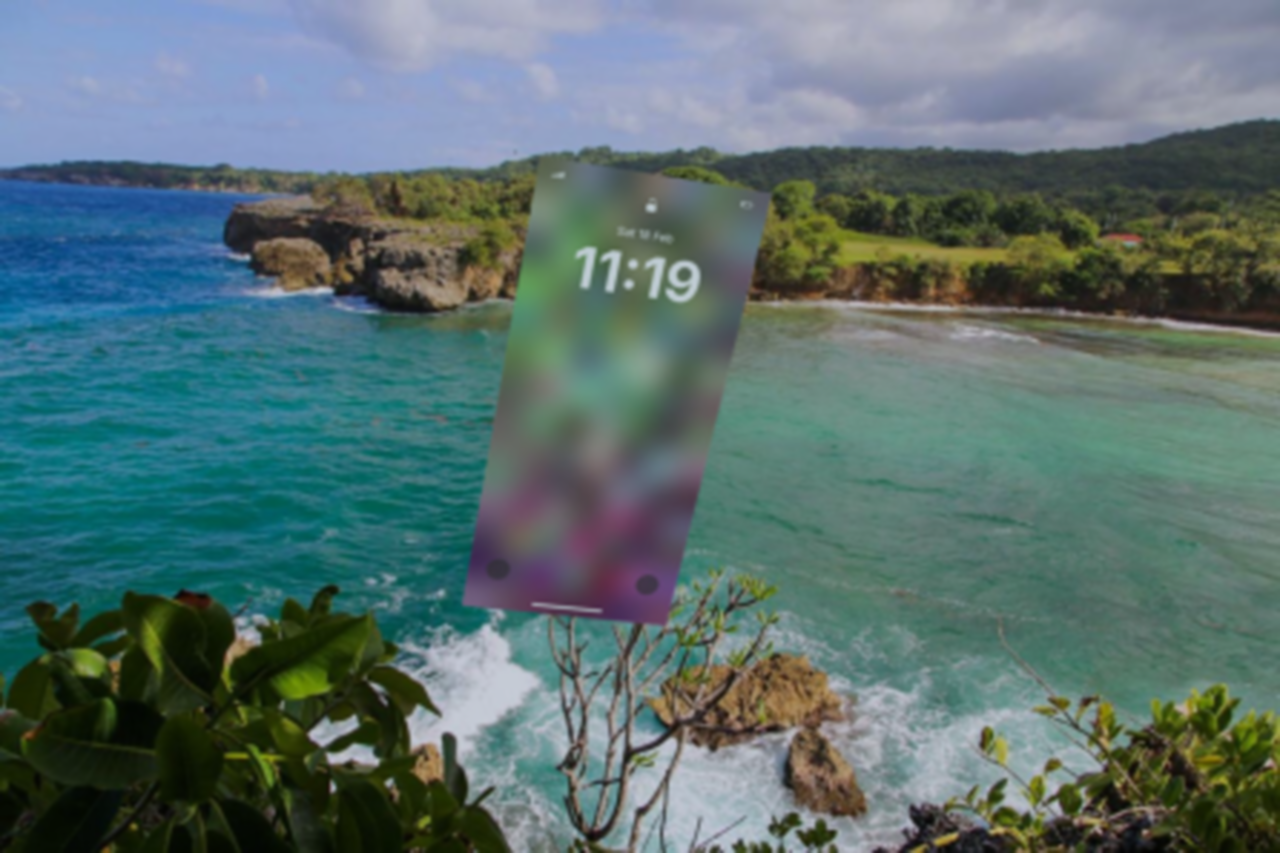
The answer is 11.19
